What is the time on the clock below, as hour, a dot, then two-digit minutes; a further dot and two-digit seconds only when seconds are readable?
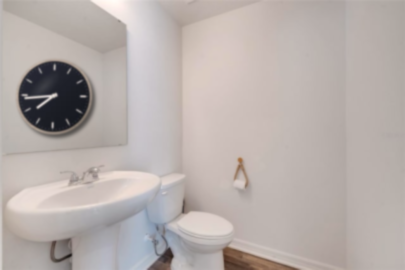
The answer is 7.44
